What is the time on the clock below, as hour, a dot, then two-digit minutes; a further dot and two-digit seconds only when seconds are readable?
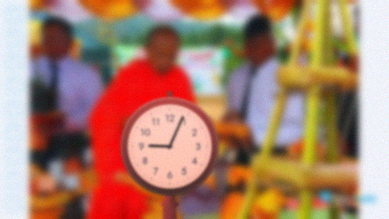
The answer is 9.04
